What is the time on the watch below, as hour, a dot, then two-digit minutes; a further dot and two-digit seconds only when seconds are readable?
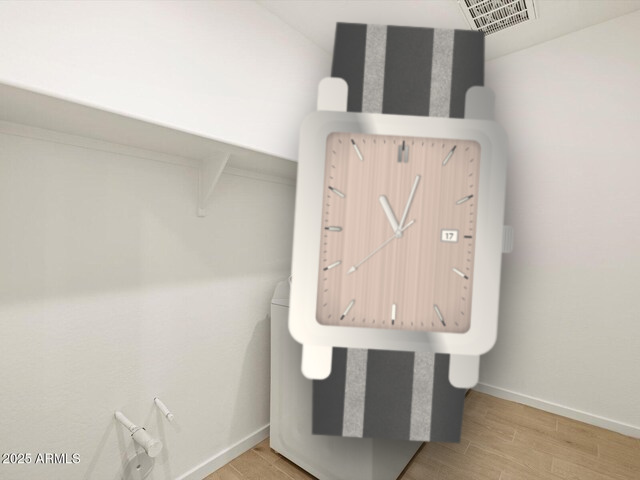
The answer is 11.02.38
